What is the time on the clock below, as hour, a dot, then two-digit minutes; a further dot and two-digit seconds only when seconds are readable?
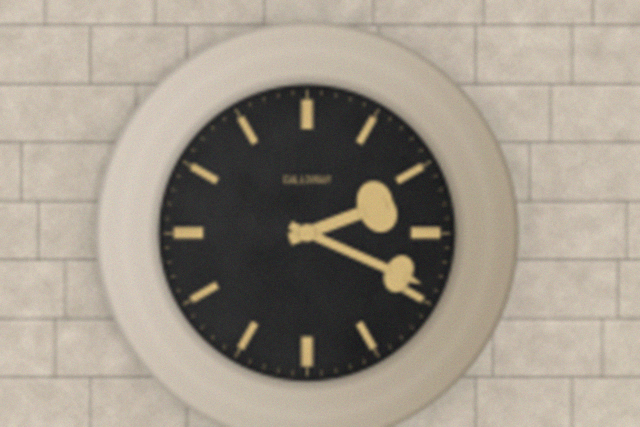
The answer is 2.19
